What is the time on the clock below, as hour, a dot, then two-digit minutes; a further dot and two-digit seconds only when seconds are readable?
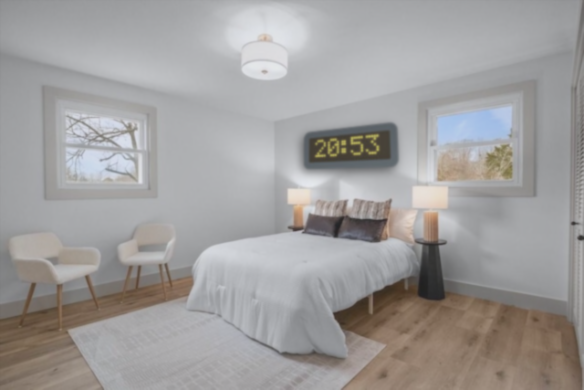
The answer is 20.53
